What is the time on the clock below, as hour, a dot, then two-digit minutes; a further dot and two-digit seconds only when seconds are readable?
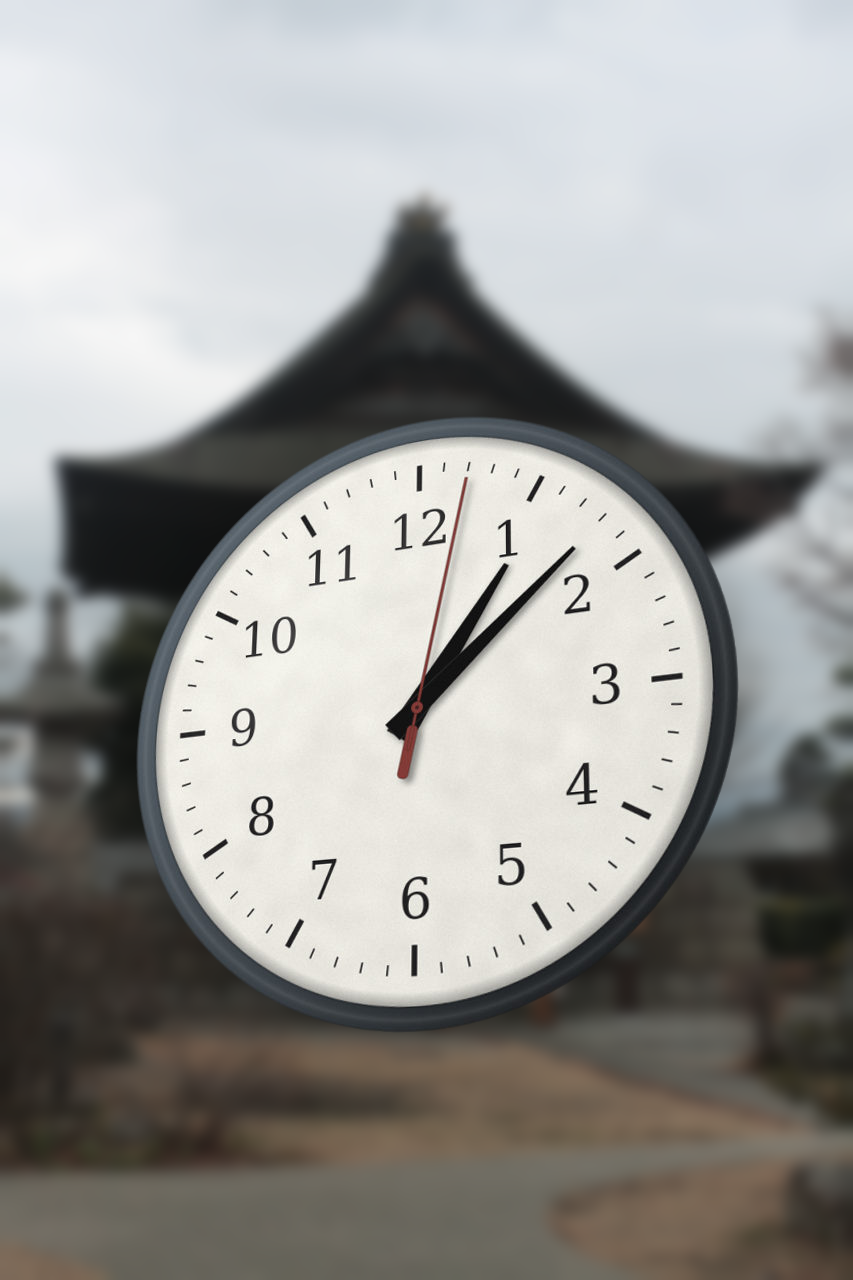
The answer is 1.08.02
